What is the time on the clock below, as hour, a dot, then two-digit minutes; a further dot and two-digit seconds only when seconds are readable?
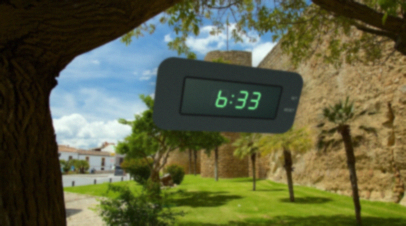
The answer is 6.33
